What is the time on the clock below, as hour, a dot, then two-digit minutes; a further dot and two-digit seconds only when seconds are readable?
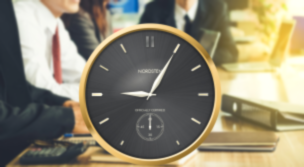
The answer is 9.05
